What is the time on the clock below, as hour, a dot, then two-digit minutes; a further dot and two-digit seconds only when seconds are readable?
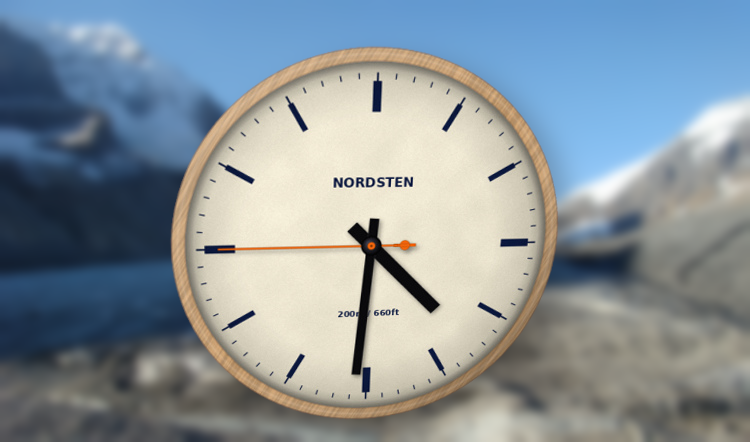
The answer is 4.30.45
